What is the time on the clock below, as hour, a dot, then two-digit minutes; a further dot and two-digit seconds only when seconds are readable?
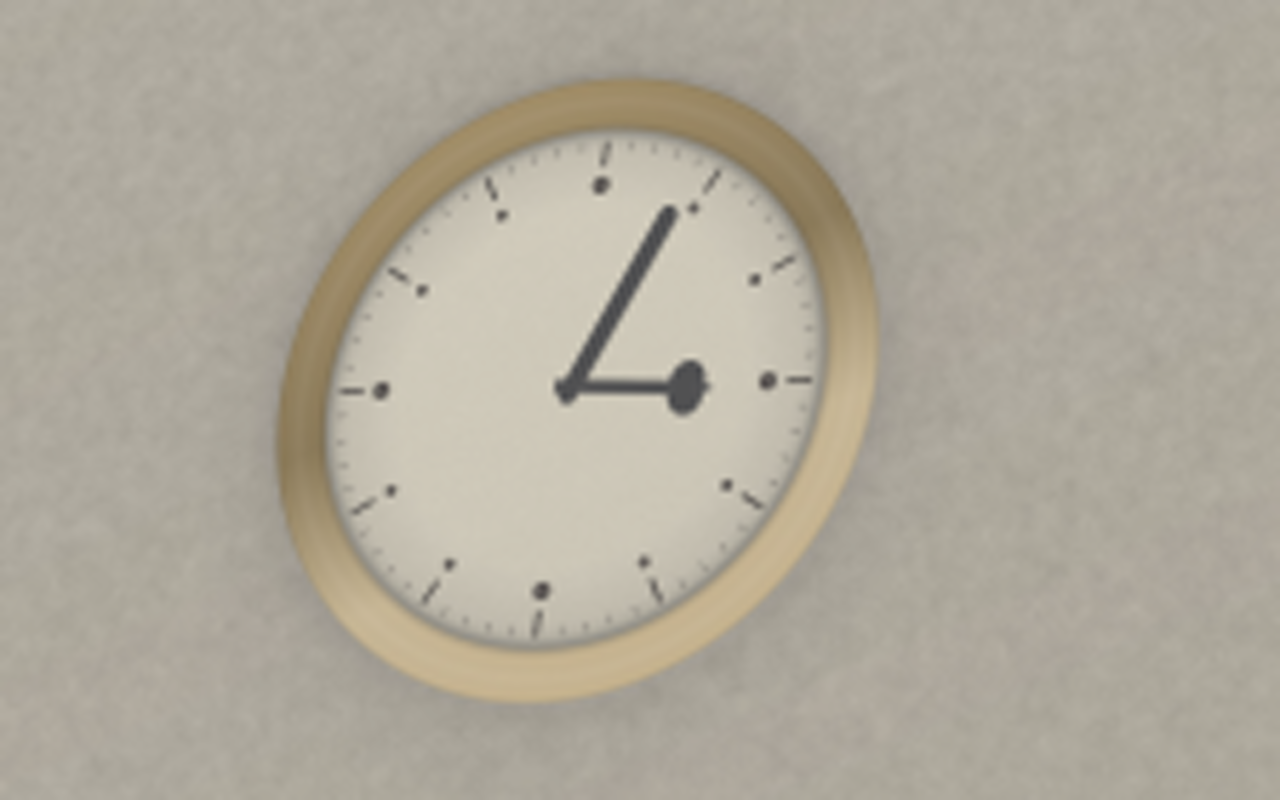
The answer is 3.04
